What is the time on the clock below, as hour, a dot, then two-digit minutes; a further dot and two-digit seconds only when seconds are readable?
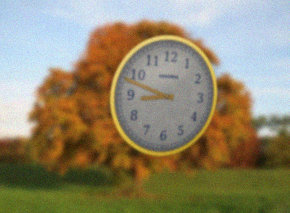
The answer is 8.48
